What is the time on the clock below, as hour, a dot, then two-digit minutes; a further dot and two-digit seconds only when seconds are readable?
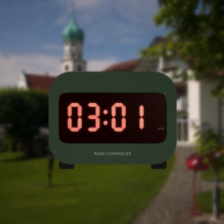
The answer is 3.01
